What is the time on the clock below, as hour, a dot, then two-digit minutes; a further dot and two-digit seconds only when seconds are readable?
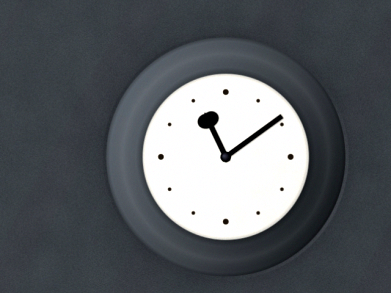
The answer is 11.09
